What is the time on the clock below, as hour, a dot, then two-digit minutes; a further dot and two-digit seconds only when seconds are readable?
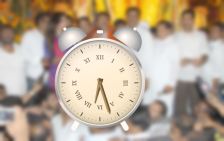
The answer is 6.27
